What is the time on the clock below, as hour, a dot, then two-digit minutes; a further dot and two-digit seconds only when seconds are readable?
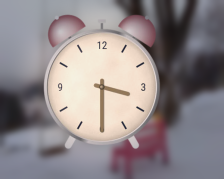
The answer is 3.30
